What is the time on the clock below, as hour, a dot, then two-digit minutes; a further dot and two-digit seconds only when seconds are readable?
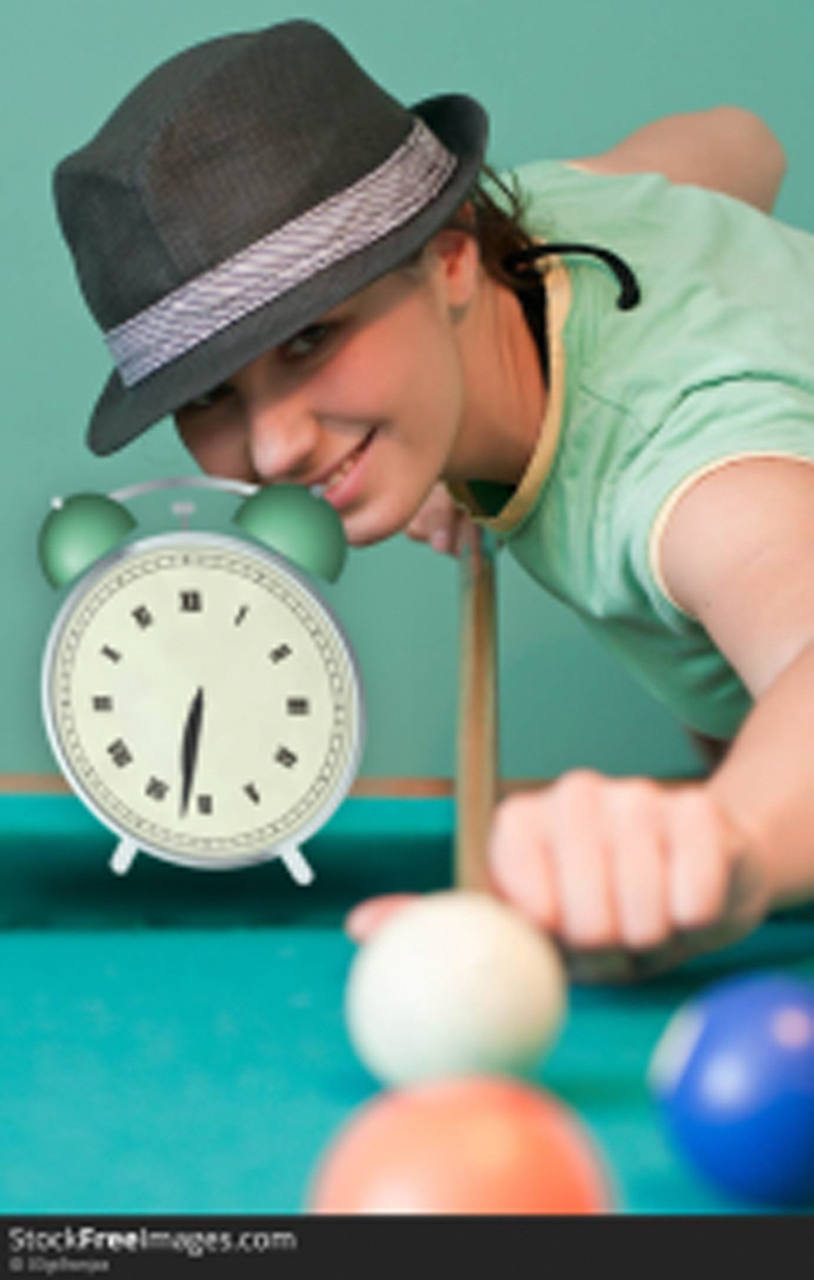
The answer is 6.32
